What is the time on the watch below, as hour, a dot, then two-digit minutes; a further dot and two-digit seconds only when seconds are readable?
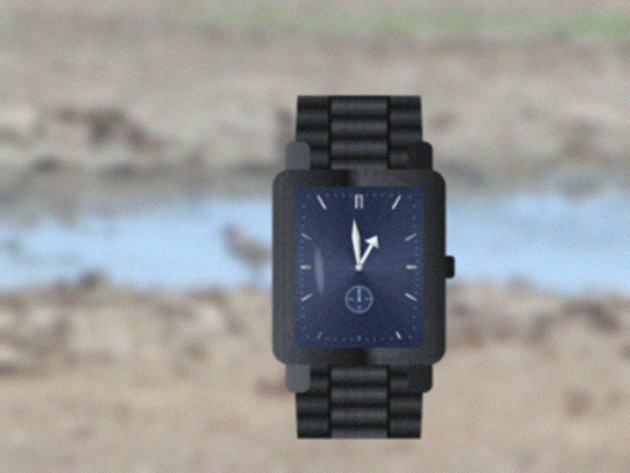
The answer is 12.59
